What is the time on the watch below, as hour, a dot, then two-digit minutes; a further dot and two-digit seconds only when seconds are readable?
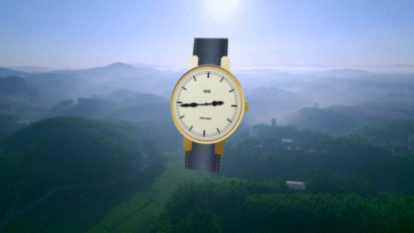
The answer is 2.44
